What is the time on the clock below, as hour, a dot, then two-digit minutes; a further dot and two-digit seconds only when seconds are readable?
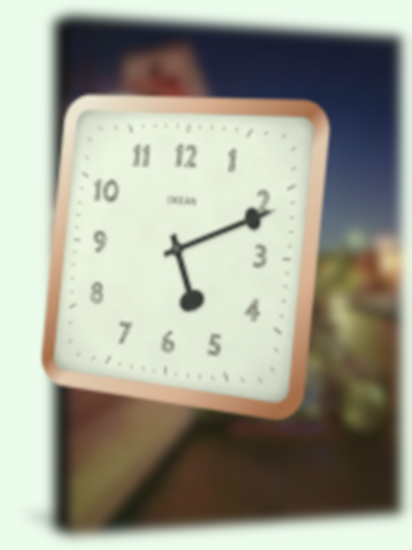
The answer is 5.11
